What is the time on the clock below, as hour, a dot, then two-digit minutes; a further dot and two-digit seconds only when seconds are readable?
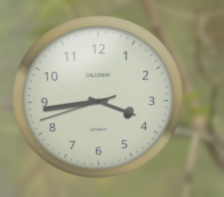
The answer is 3.43.42
